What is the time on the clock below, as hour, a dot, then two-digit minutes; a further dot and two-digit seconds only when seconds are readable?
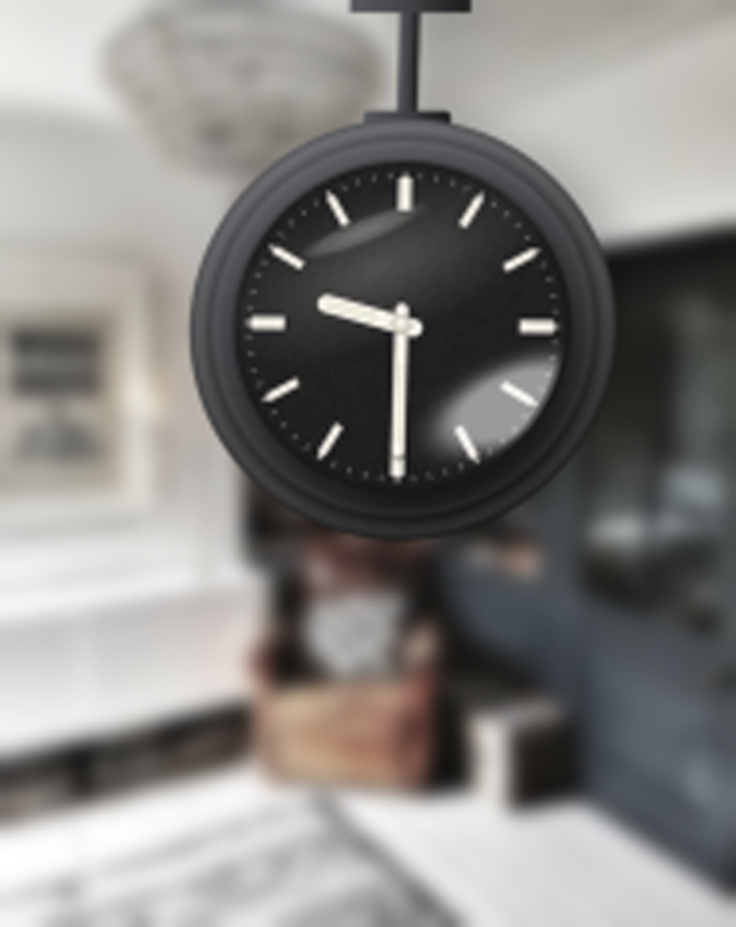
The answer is 9.30
